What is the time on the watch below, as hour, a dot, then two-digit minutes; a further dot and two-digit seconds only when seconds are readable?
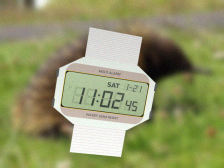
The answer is 11.02.45
